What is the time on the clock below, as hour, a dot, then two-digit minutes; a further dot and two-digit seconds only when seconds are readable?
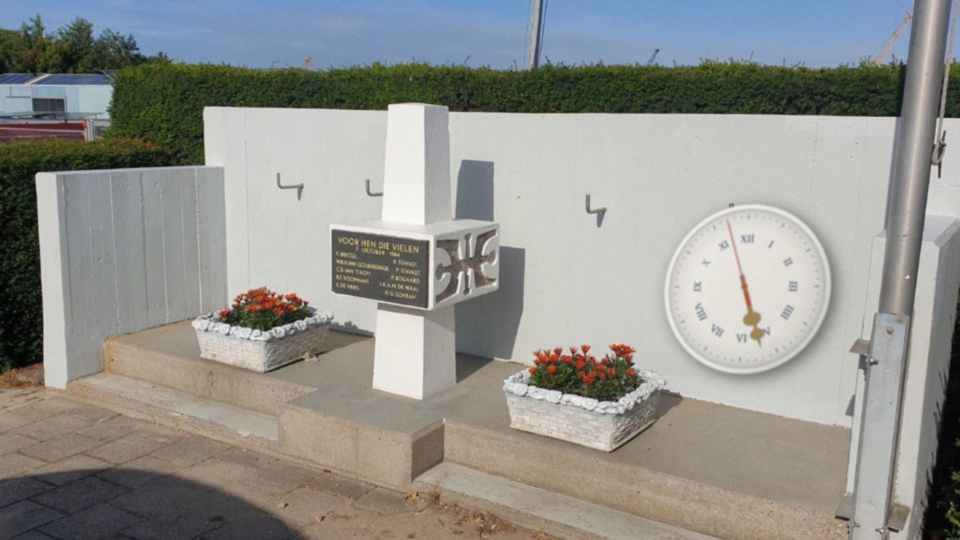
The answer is 5.26.57
